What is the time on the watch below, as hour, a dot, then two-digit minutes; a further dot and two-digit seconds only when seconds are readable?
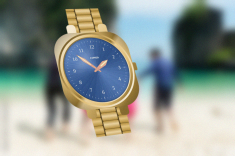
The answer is 1.52
